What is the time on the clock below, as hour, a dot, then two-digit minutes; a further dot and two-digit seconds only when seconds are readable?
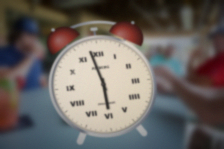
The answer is 5.58
